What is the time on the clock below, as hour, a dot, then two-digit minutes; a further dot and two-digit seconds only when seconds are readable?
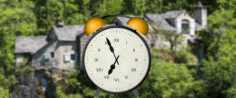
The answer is 6.56
